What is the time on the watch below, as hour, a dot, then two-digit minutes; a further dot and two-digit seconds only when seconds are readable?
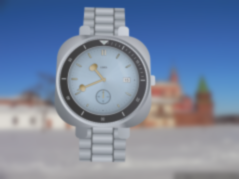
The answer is 10.41
